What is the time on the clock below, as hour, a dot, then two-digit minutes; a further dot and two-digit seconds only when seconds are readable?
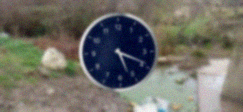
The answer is 5.19
